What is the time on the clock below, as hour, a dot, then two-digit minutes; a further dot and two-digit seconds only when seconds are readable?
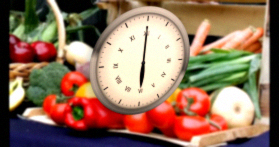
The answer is 6.00
